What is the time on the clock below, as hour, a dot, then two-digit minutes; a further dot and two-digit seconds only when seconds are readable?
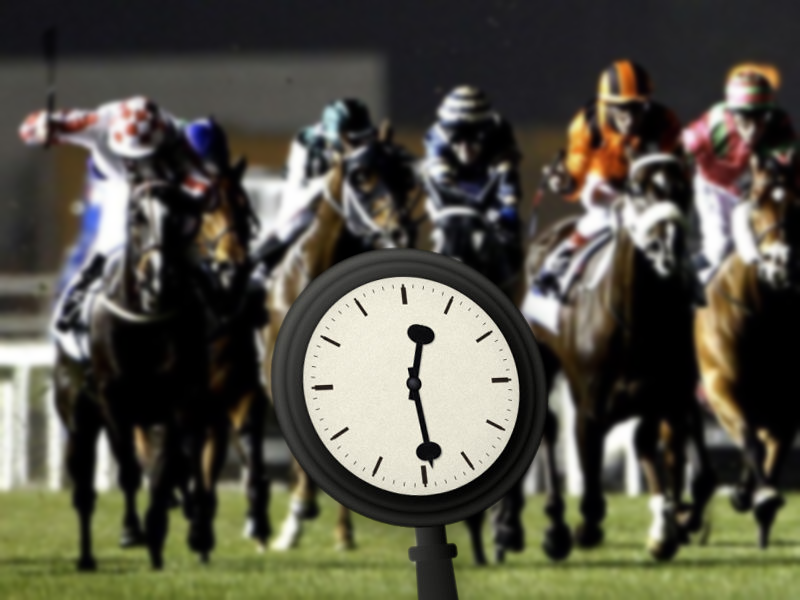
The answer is 12.29
